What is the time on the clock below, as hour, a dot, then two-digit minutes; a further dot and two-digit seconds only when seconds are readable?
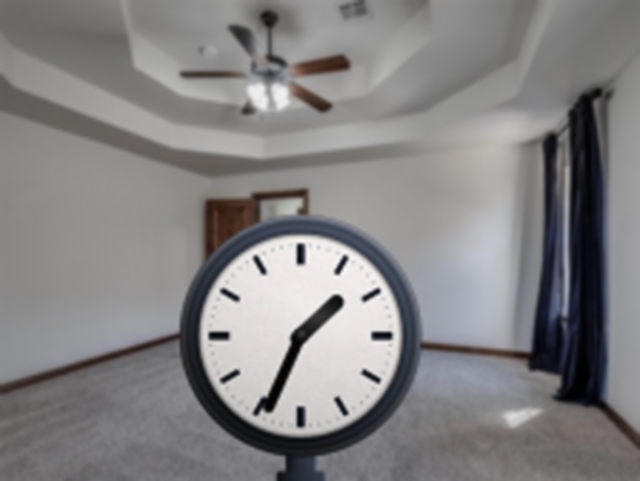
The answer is 1.34
